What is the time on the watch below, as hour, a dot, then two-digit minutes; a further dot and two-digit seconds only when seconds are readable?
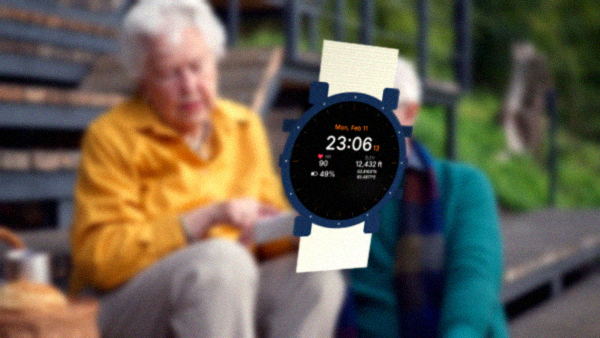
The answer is 23.06
